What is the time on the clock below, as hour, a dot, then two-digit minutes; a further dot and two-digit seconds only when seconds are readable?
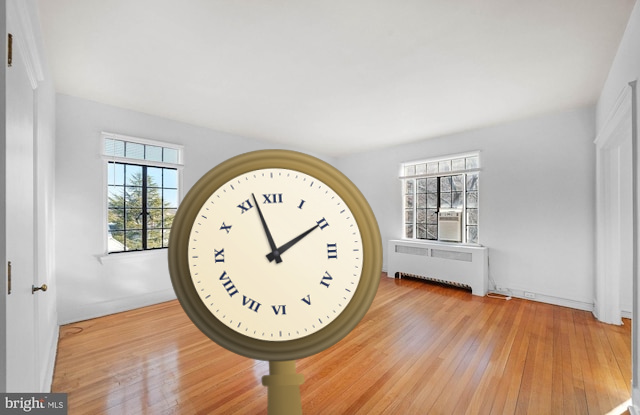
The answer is 1.57
